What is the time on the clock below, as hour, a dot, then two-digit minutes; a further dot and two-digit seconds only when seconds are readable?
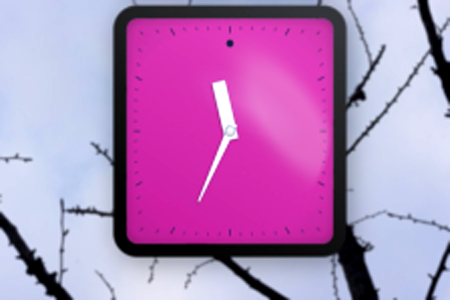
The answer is 11.34
